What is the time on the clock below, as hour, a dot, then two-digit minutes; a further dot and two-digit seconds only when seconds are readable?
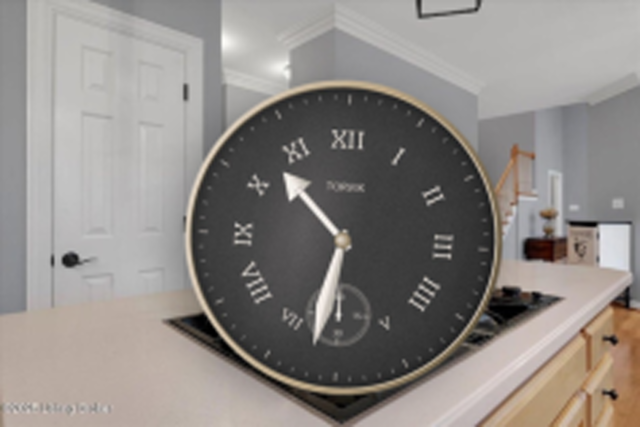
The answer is 10.32
